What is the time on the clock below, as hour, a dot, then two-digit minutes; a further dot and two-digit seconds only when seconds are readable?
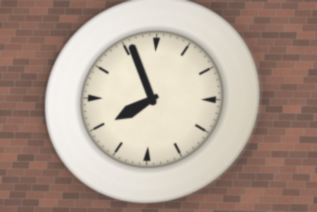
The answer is 7.56
